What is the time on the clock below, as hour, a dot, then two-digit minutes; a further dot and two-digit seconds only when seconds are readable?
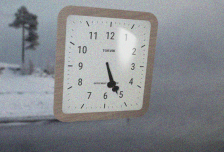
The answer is 5.26
